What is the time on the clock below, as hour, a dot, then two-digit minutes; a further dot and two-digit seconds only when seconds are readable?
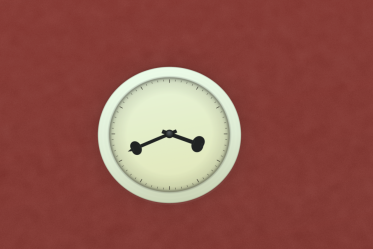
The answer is 3.41
